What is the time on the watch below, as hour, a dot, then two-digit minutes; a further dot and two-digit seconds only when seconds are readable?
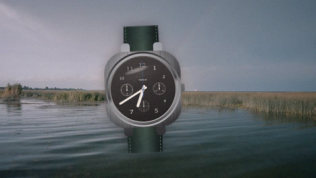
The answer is 6.40
